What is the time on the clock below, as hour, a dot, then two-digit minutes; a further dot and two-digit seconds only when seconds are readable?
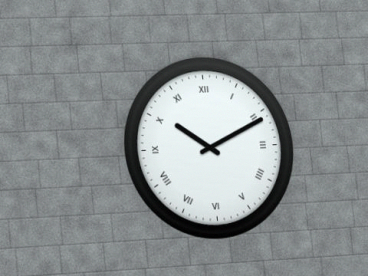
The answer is 10.11
